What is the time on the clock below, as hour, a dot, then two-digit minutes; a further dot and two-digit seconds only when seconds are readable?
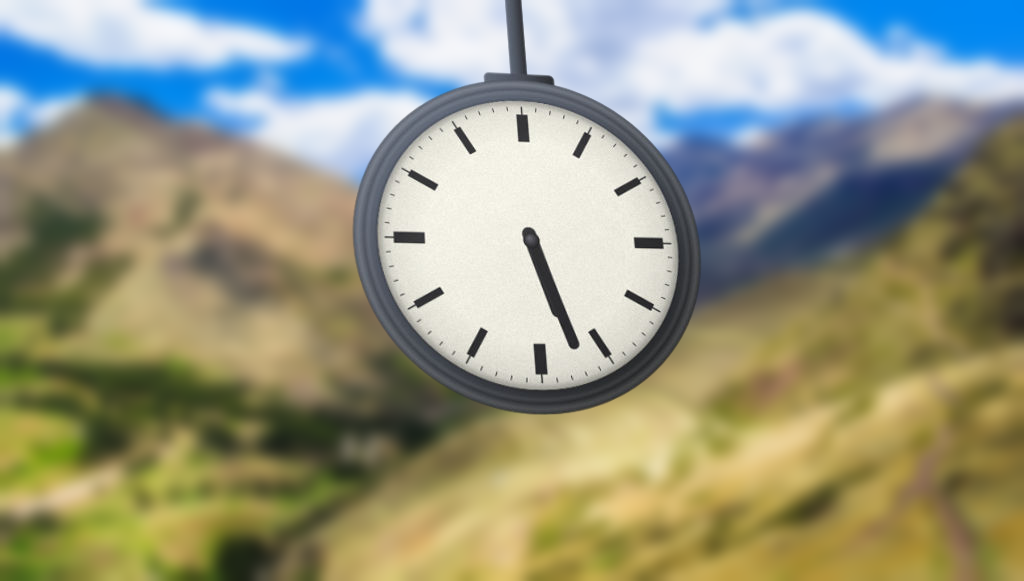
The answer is 5.27
